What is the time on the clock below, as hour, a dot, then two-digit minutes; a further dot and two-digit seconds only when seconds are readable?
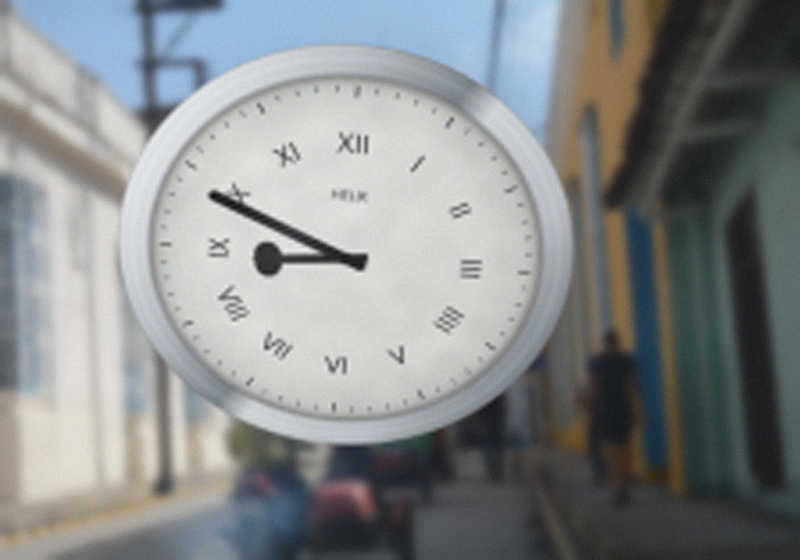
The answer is 8.49
